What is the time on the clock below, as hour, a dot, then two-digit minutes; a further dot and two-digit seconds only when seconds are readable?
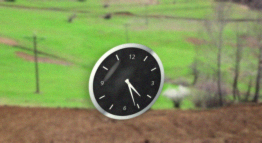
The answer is 4.26
